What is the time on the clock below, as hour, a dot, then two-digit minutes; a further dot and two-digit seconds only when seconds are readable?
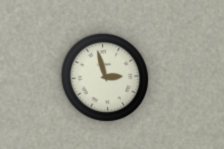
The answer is 2.58
